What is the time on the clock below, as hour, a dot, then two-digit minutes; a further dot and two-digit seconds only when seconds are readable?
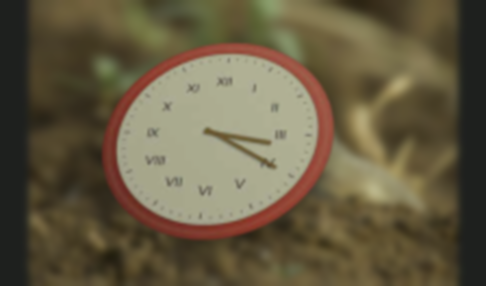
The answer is 3.20
